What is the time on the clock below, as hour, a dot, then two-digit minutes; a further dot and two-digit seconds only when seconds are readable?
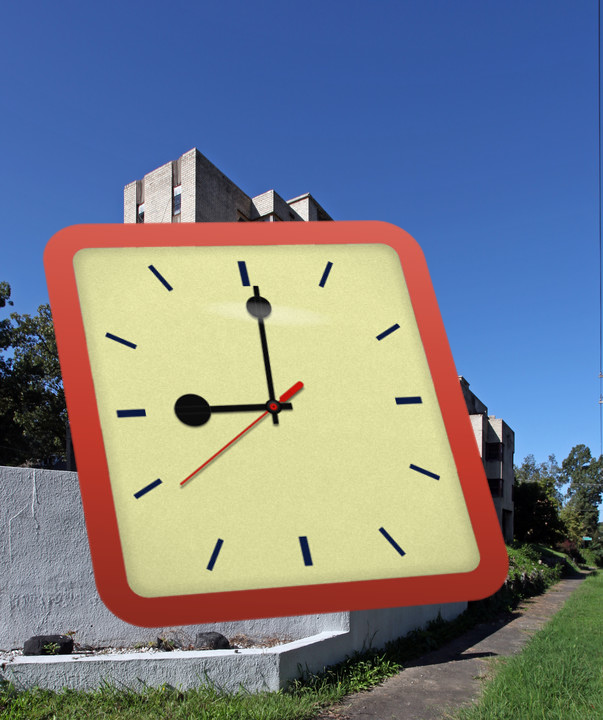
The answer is 9.00.39
